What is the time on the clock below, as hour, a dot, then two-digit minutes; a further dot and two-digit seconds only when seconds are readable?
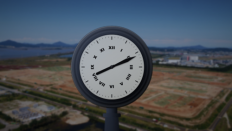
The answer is 8.11
